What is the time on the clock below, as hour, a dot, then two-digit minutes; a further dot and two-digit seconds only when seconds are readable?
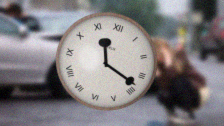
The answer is 11.18
